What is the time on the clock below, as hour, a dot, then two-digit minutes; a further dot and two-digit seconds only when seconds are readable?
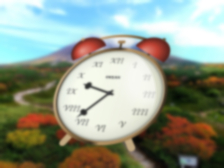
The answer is 9.37
